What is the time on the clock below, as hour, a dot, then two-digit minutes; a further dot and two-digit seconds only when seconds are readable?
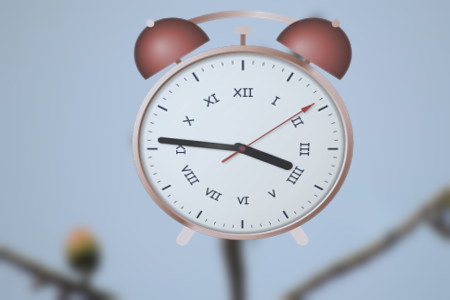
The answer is 3.46.09
